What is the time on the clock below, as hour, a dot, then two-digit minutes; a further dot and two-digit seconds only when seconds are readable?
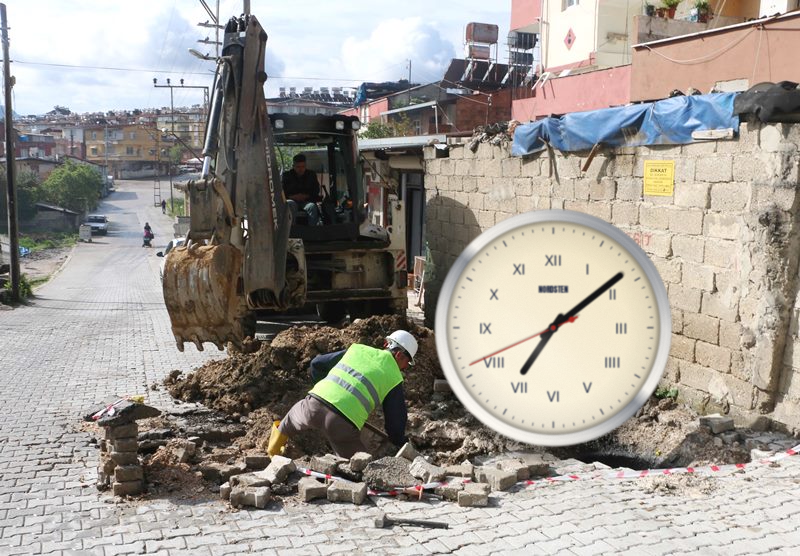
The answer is 7.08.41
